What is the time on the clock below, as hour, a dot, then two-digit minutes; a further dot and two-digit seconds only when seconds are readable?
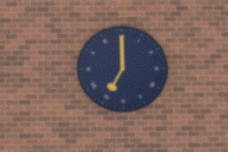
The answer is 7.00
